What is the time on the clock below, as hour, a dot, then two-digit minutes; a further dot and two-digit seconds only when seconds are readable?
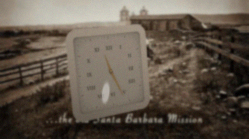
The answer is 11.26
